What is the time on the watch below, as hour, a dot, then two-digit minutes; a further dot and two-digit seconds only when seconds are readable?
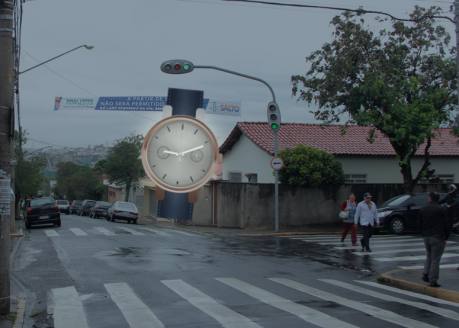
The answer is 9.11
